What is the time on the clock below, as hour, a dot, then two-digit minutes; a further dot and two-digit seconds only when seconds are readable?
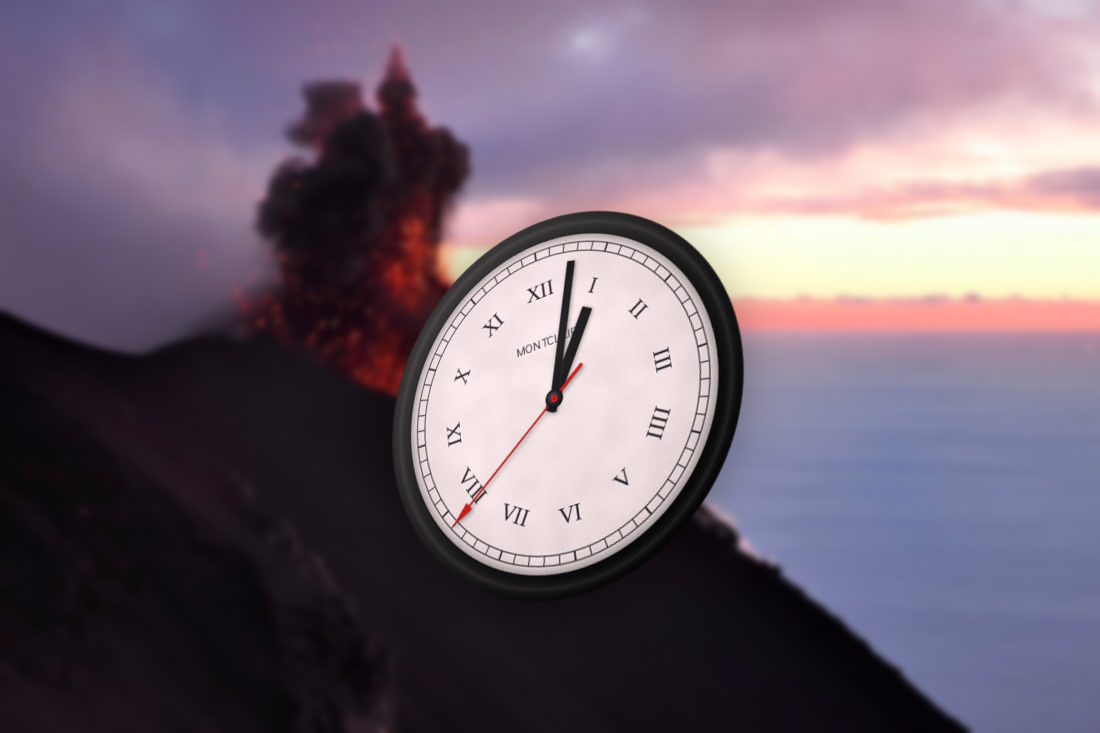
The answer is 1.02.39
